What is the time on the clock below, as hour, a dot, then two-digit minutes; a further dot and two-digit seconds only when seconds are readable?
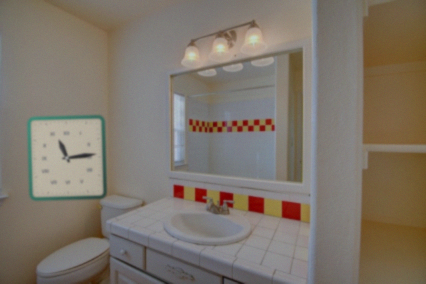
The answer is 11.14
